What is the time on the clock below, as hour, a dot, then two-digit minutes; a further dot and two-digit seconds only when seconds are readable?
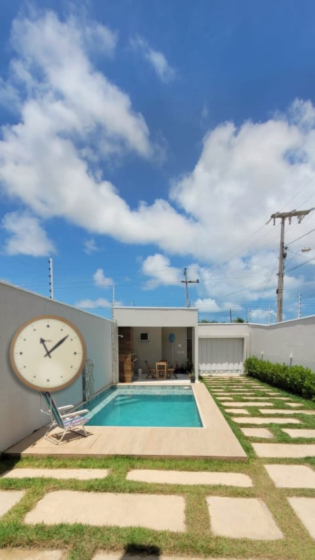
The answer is 11.08
